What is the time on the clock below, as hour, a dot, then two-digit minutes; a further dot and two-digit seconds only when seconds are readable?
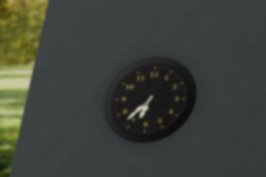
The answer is 6.37
